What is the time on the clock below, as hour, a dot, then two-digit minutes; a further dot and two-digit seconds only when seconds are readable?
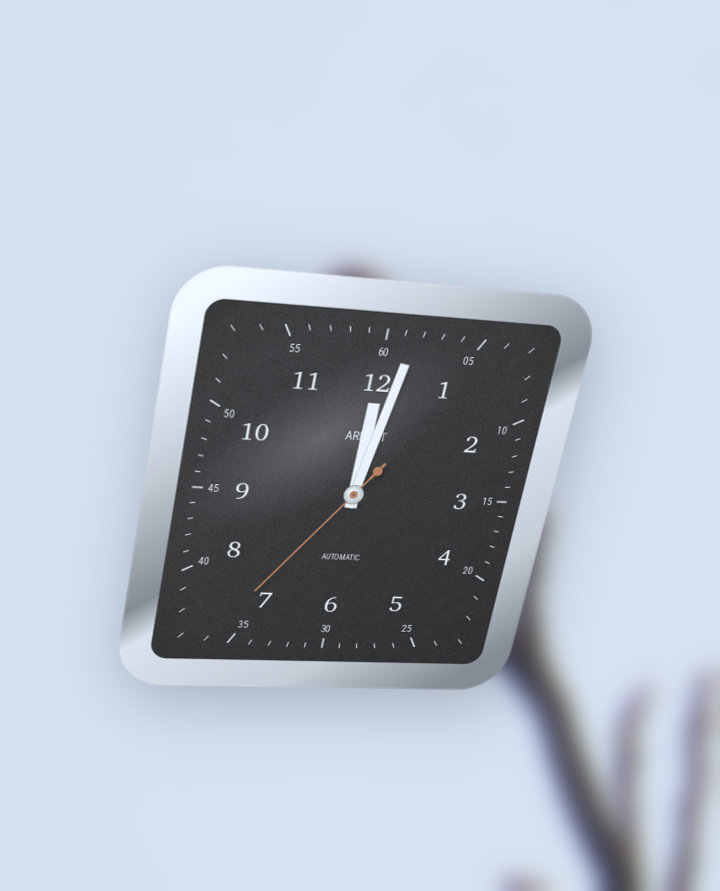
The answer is 12.01.36
